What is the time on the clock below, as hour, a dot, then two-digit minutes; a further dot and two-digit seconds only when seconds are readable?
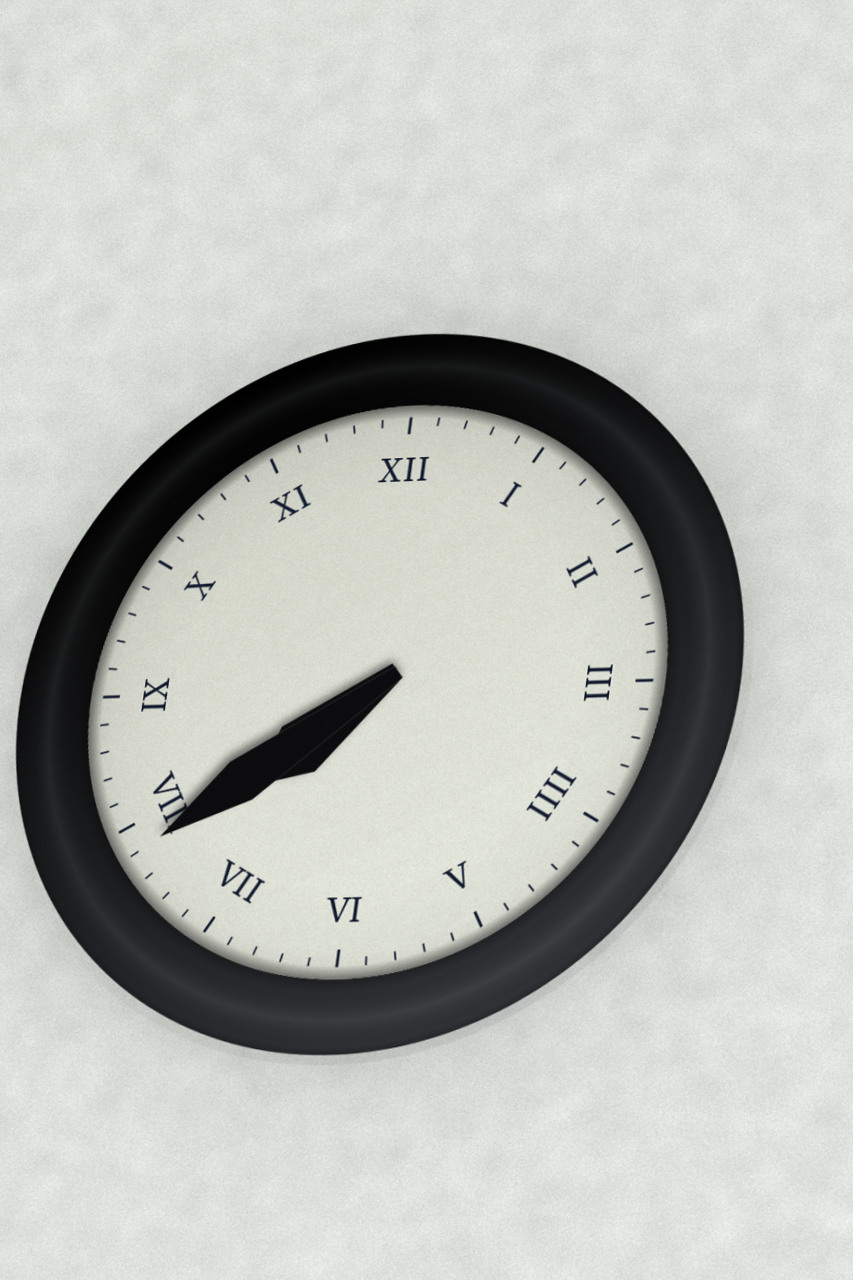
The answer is 7.39
